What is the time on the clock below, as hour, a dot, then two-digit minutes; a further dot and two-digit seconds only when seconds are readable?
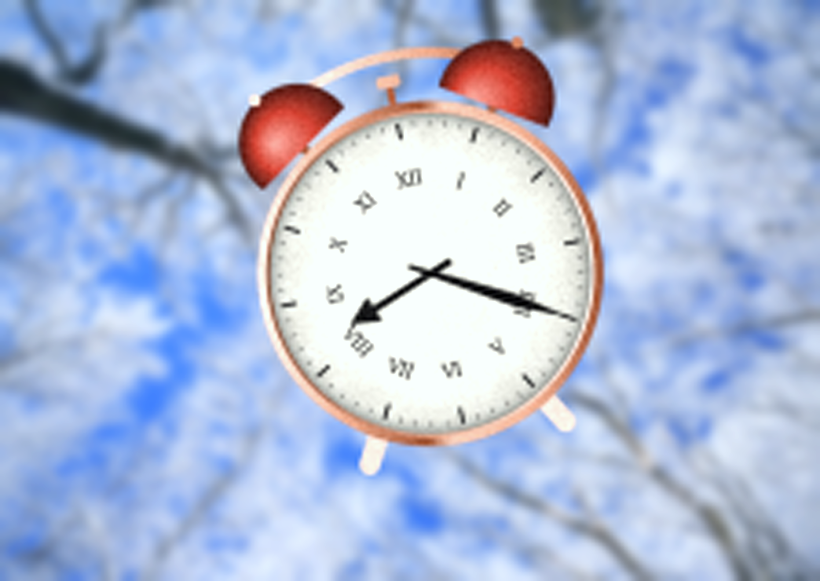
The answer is 8.20
